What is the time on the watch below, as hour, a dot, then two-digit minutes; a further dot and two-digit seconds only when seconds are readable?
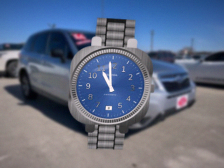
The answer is 10.59
